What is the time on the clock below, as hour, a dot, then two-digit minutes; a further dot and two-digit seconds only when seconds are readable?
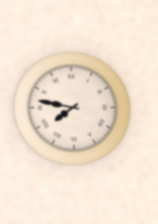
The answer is 7.47
